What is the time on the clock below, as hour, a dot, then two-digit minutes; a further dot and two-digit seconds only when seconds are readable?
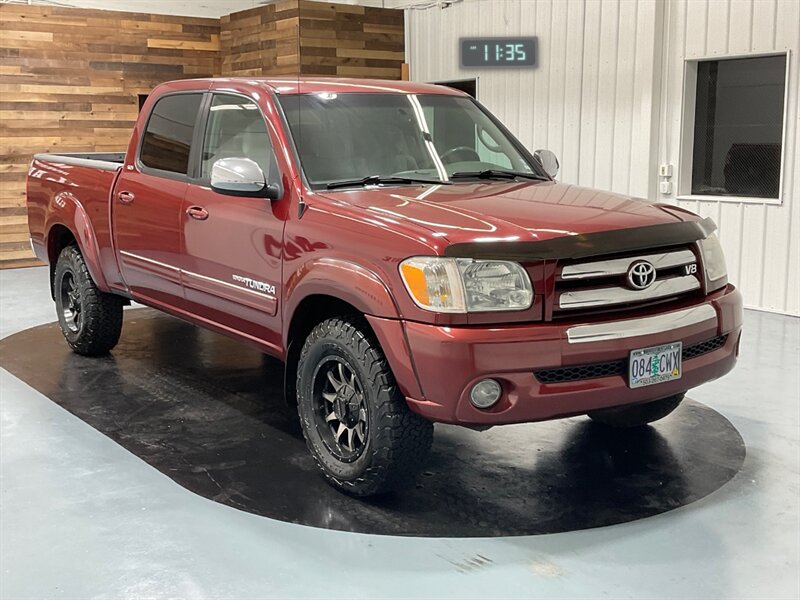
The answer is 11.35
